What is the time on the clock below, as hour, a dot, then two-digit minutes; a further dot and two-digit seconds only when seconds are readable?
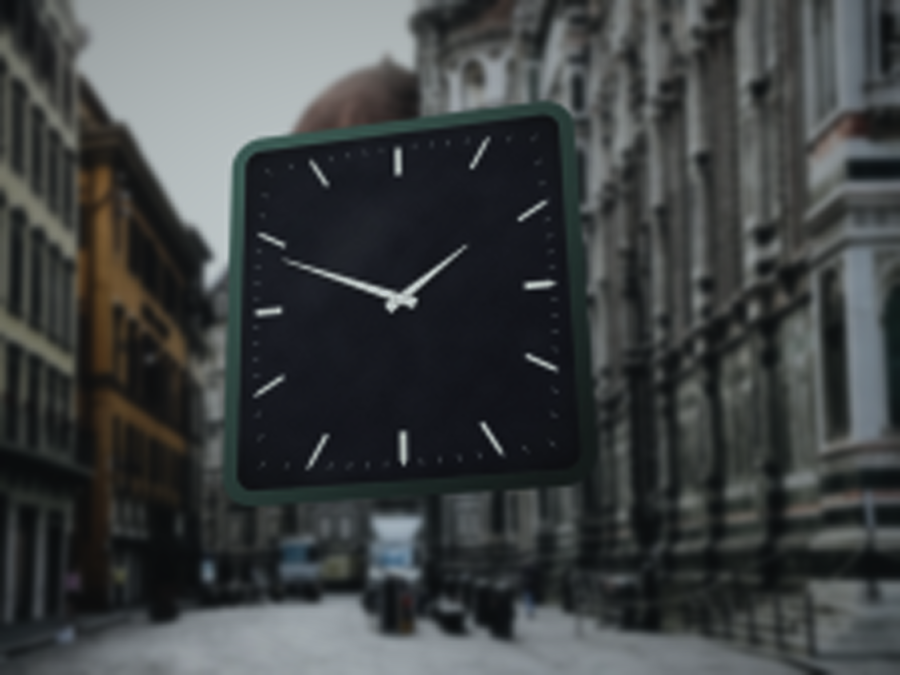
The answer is 1.49
